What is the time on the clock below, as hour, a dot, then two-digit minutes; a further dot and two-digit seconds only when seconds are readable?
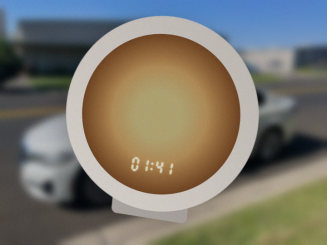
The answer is 1.41
